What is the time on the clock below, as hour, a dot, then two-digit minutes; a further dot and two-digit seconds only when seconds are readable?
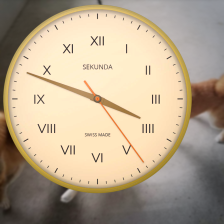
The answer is 3.48.24
